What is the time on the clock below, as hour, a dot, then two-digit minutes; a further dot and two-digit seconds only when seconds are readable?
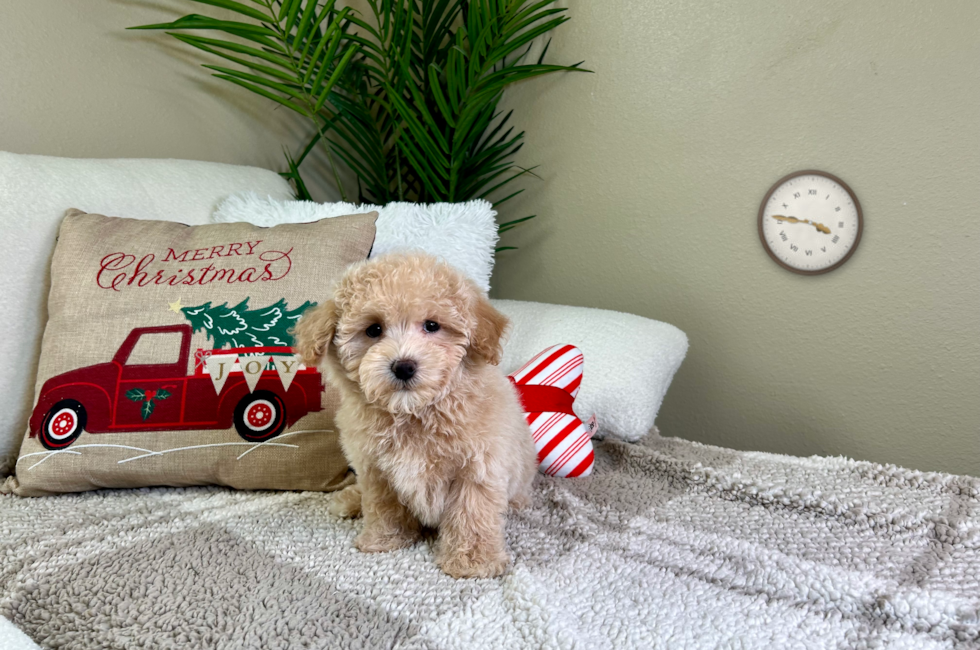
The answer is 3.46
